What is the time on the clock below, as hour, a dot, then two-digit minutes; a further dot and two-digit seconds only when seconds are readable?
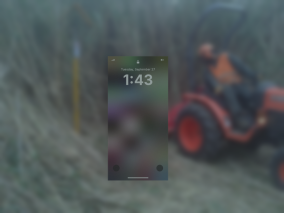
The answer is 1.43
